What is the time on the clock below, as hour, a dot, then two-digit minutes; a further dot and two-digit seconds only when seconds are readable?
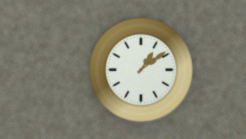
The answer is 1.09
